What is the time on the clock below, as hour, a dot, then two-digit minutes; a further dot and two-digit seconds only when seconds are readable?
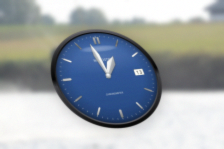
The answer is 12.58
